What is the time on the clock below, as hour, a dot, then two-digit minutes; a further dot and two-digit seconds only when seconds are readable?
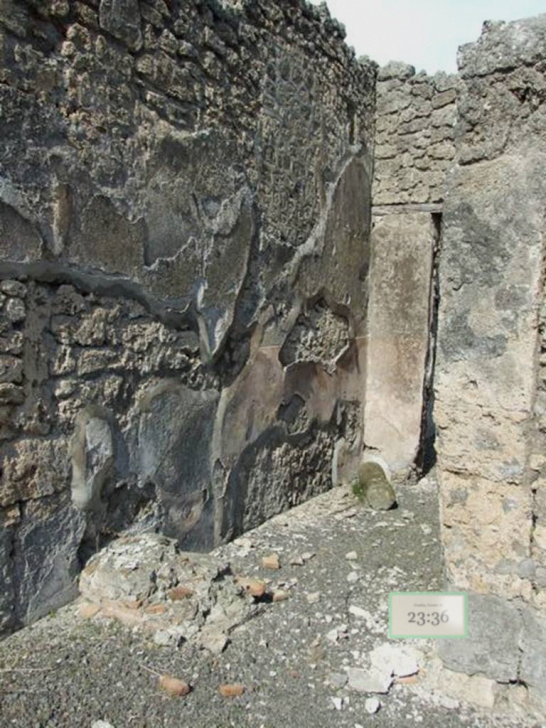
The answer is 23.36
